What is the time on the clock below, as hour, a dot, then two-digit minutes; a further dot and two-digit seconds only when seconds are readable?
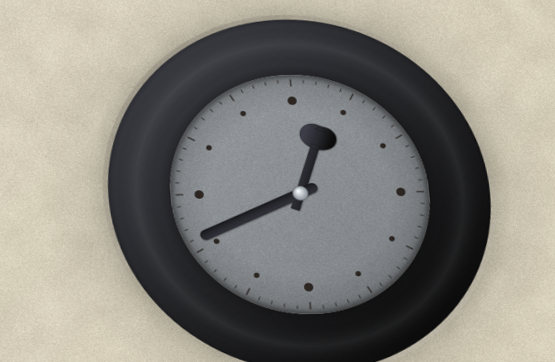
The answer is 12.41
